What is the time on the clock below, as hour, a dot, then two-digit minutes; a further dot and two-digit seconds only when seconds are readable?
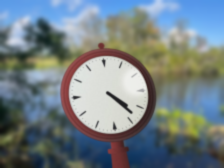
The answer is 4.23
